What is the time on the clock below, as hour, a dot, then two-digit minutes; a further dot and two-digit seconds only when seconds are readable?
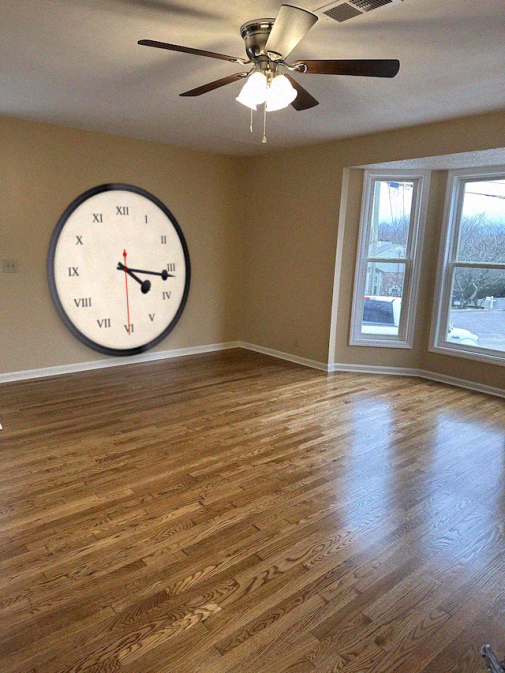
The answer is 4.16.30
